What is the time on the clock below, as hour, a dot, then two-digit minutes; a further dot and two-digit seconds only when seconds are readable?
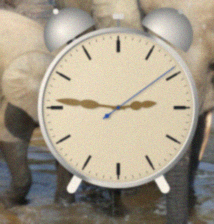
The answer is 2.46.09
